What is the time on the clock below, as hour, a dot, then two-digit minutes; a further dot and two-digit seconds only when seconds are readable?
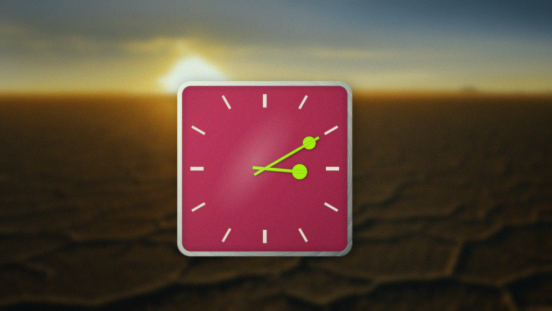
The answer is 3.10
